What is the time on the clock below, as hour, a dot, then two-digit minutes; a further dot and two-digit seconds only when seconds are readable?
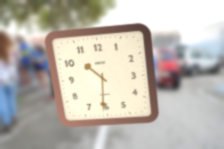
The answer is 10.31
